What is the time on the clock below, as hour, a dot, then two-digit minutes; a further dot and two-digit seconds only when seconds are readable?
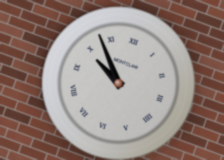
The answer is 9.53
